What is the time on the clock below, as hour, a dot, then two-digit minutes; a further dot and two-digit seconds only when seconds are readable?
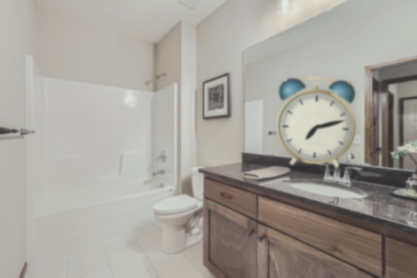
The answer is 7.12
